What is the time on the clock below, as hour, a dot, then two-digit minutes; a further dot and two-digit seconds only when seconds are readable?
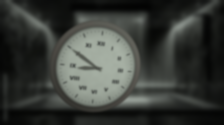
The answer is 8.50
